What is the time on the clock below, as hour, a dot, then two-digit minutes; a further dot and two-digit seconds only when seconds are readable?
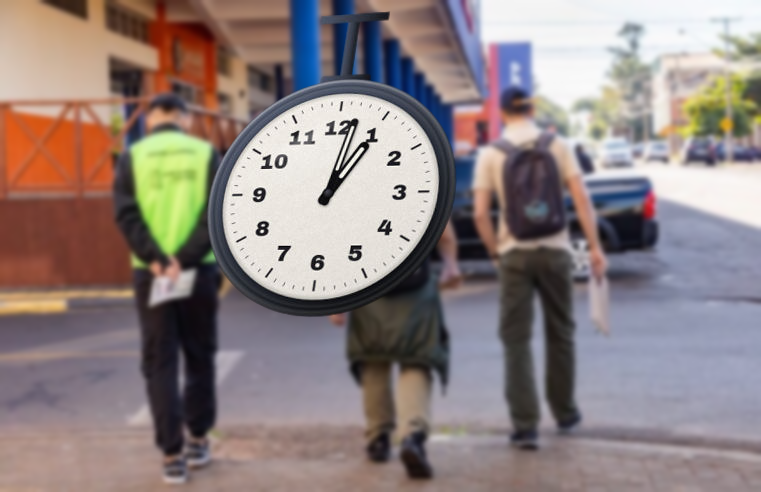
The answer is 1.02
